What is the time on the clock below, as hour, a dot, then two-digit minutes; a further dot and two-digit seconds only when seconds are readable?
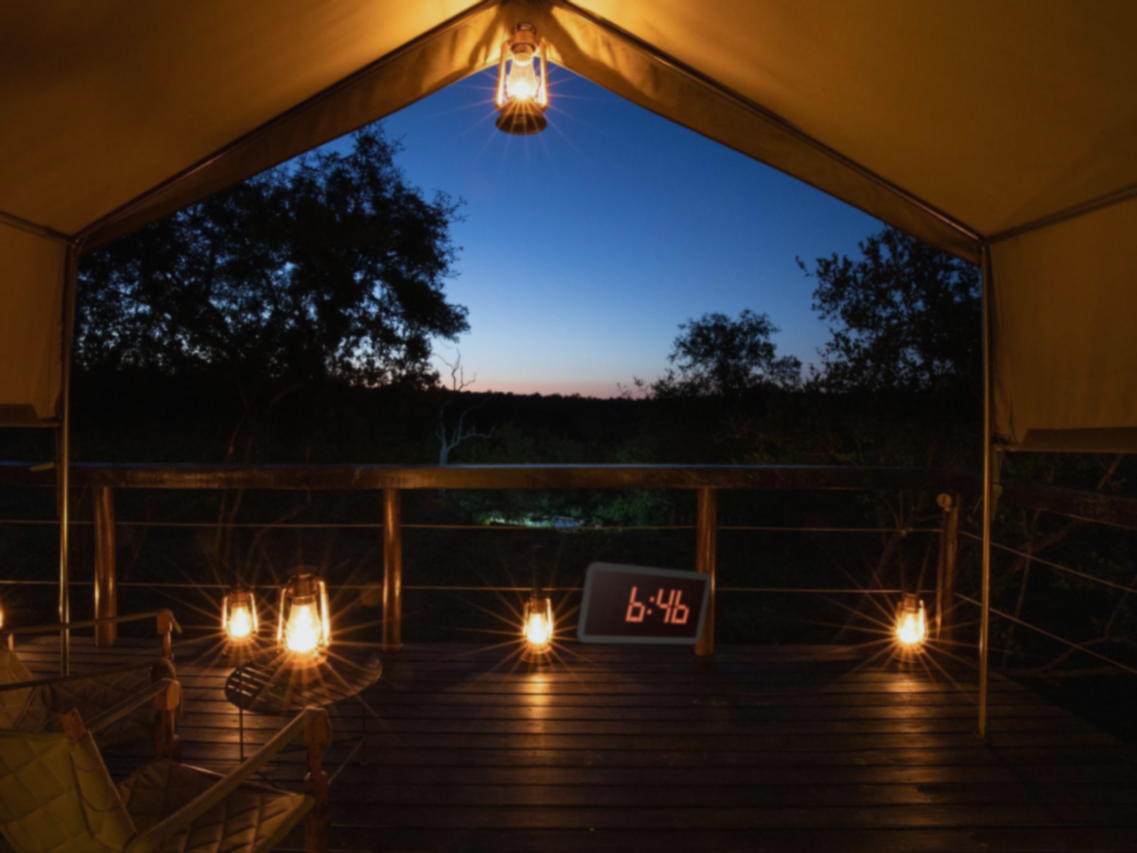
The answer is 6.46
